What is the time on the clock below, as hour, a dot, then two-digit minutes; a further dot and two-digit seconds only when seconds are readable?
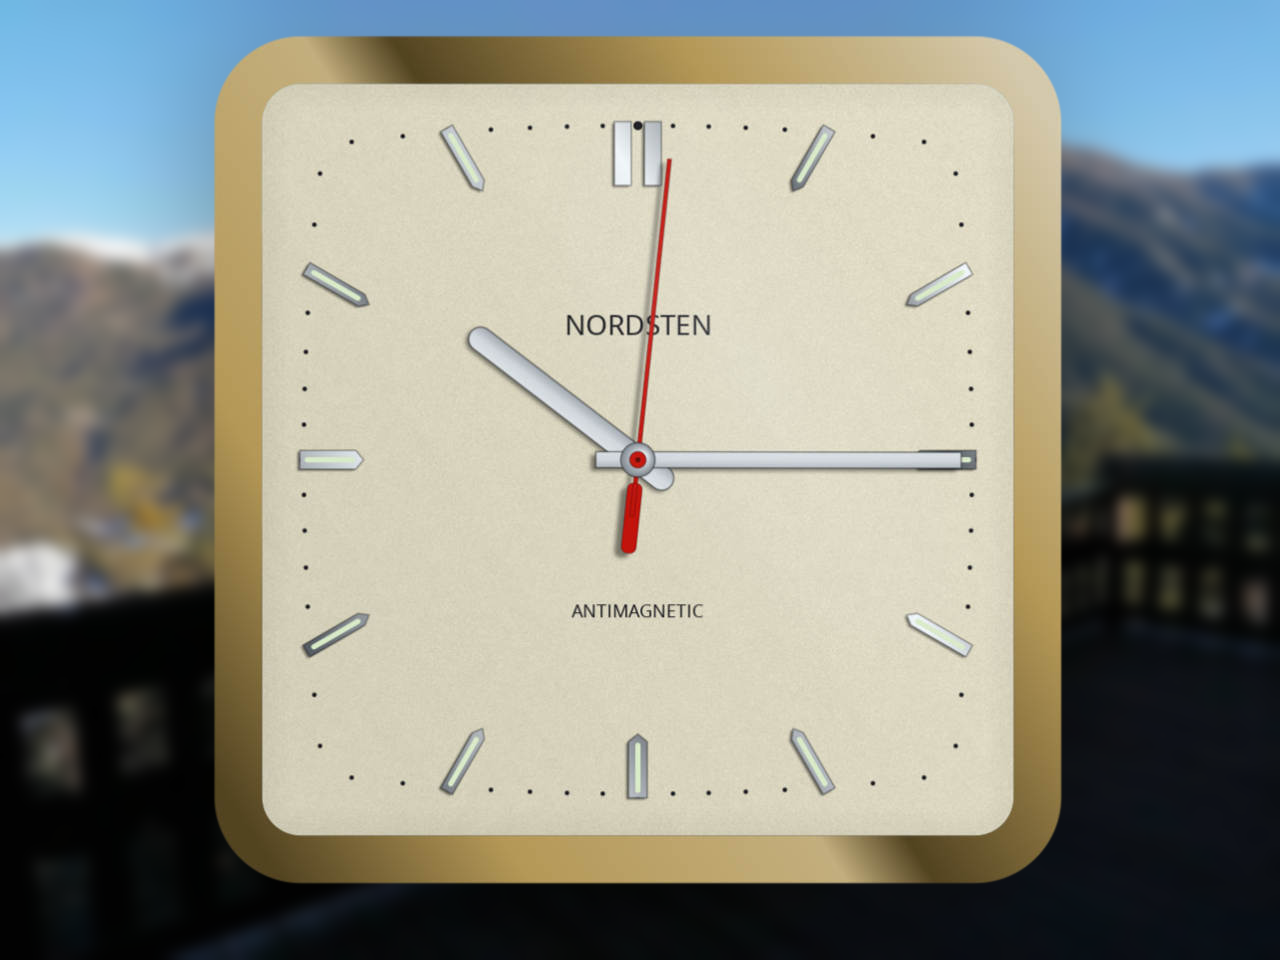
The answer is 10.15.01
